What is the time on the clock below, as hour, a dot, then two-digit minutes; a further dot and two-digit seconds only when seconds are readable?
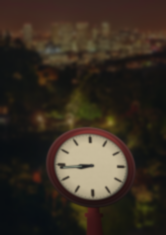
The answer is 8.44
